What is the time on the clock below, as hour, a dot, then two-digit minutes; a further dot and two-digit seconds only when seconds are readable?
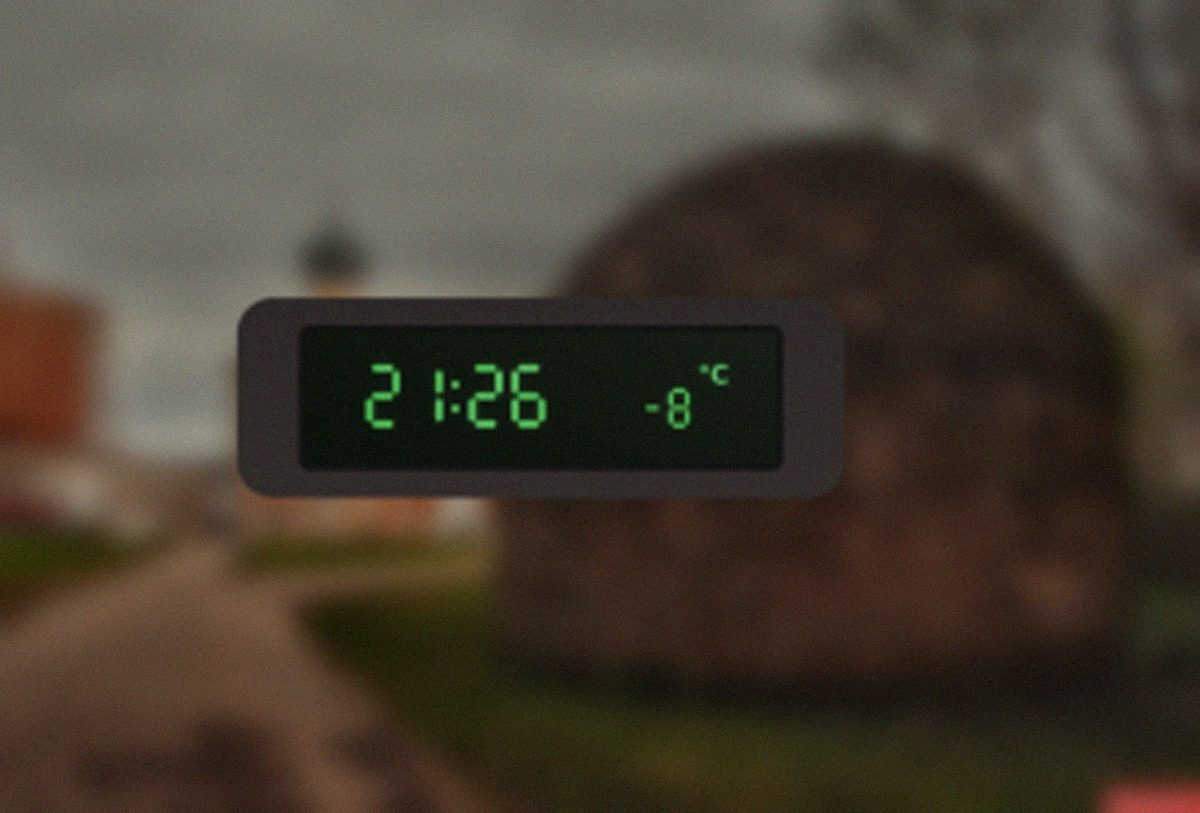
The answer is 21.26
